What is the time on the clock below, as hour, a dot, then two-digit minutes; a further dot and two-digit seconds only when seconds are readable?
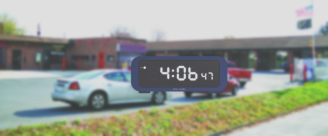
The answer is 4.06.47
